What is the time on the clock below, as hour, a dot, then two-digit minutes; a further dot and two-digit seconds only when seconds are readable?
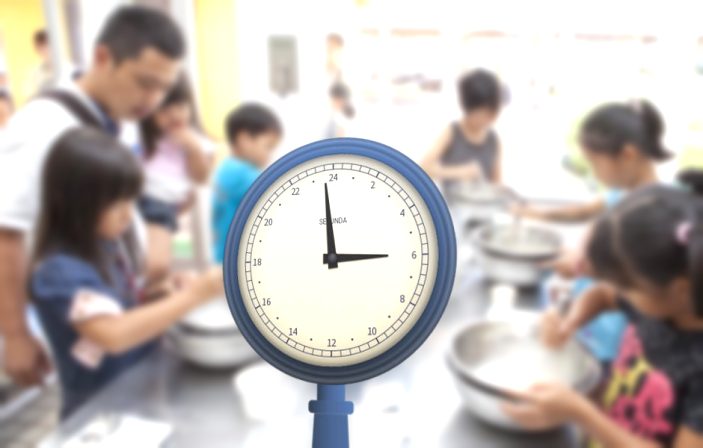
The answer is 5.59
